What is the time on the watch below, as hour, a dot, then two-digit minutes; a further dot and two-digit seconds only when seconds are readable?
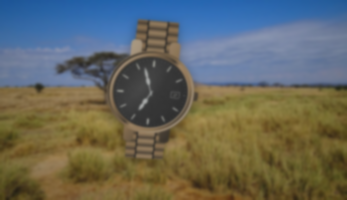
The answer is 6.57
